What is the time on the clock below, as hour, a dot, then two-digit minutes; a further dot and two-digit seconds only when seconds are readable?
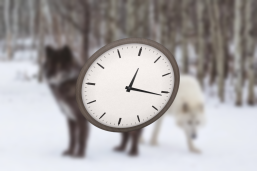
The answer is 12.16
